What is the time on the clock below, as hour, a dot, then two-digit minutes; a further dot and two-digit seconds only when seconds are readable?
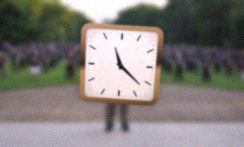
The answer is 11.22
